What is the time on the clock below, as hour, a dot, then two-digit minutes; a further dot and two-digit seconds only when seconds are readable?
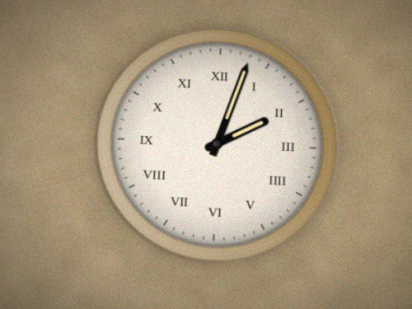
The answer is 2.03
